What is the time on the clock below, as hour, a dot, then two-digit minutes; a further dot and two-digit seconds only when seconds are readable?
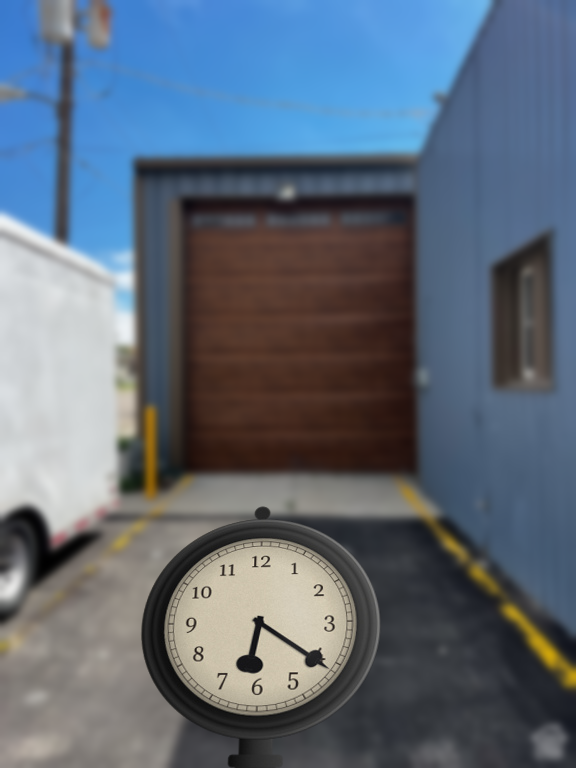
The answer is 6.21
